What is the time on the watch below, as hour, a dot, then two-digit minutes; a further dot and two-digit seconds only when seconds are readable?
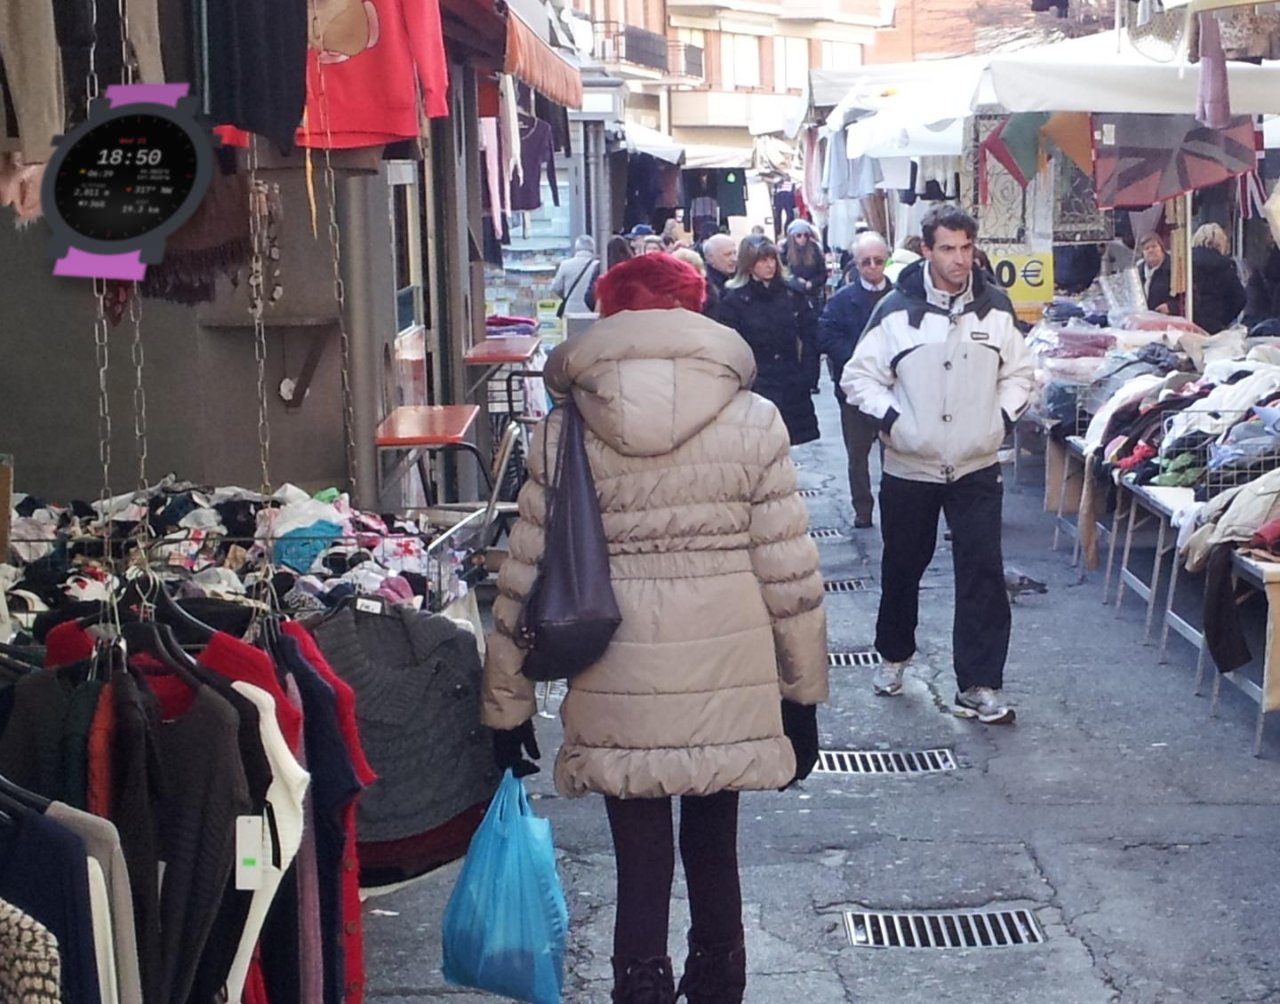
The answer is 18.50
